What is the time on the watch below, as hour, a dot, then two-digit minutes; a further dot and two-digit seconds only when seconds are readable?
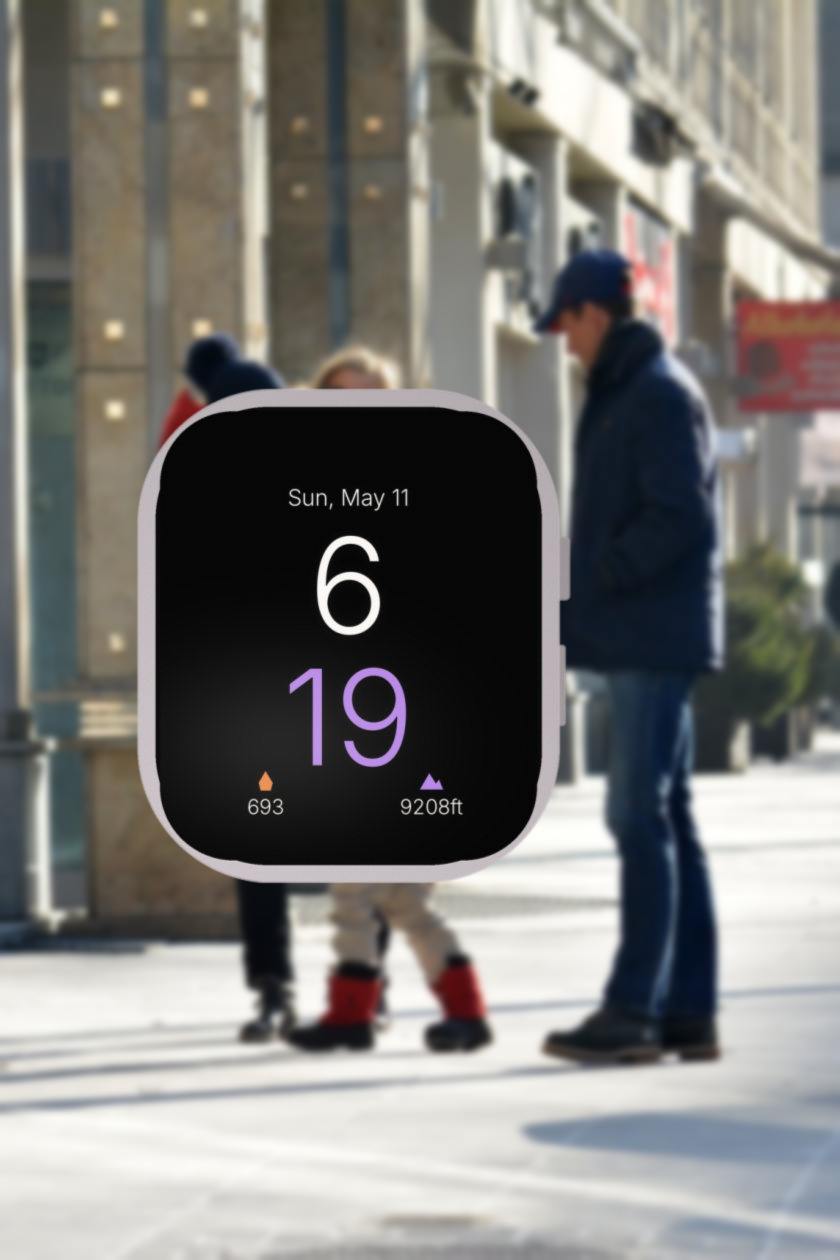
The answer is 6.19
